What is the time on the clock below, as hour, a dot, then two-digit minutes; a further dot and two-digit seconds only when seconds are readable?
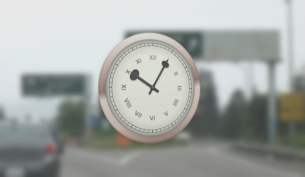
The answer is 10.05
